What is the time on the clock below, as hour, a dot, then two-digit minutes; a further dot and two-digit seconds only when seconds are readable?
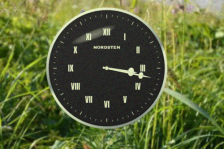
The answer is 3.17
